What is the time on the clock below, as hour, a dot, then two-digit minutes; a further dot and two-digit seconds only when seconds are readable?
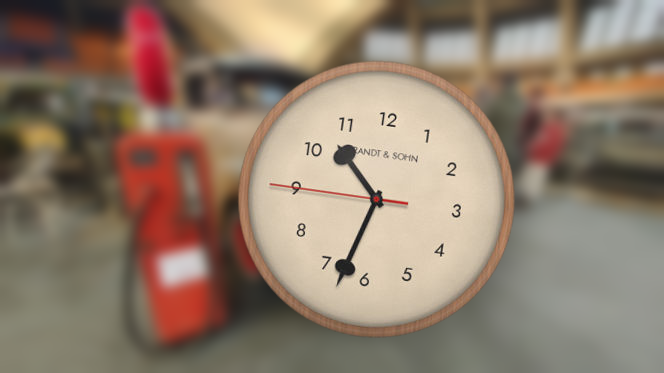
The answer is 10.32.45
